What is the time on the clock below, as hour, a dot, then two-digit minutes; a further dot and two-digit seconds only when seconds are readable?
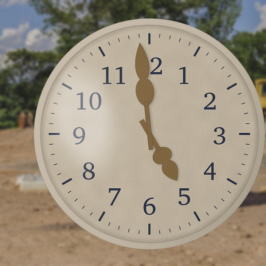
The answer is 4.59
